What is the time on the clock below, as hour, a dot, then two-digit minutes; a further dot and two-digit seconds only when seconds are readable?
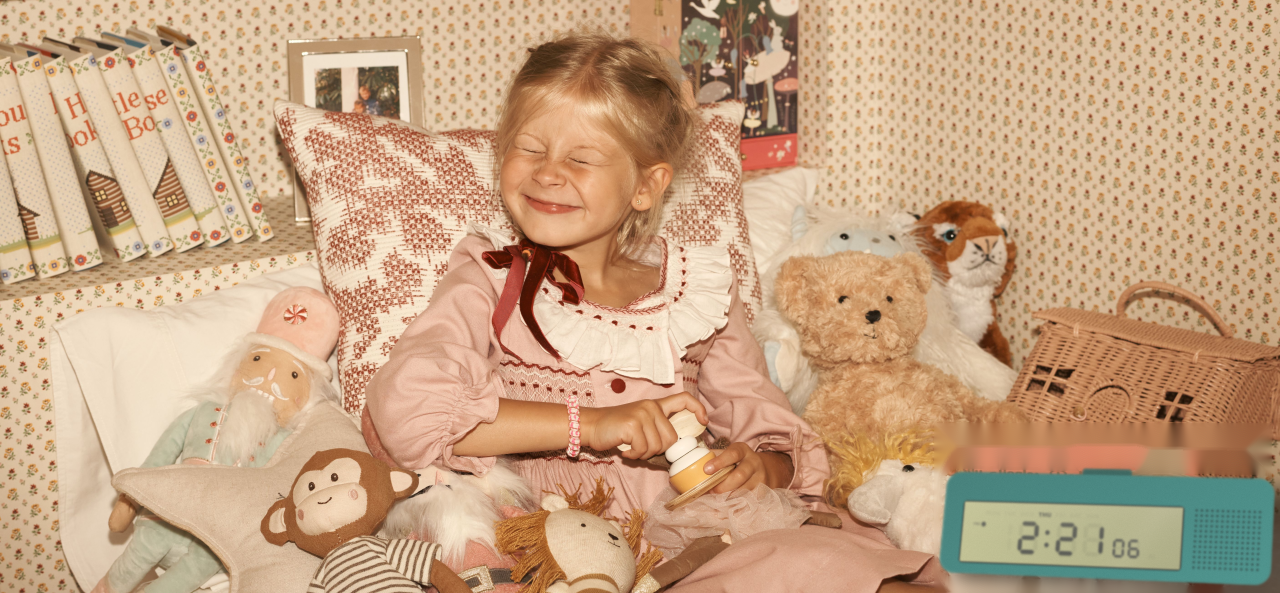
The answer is 2.21.06
